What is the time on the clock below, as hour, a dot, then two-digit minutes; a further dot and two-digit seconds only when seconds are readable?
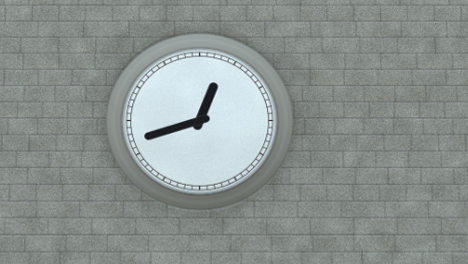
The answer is 12.42
